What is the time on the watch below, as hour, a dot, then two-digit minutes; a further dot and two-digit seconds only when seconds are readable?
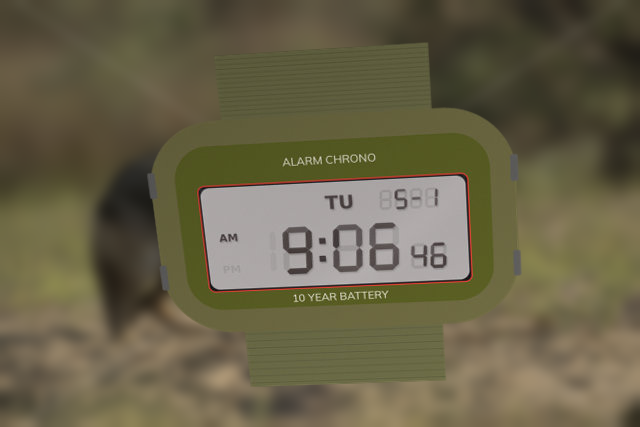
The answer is 9.06.46
